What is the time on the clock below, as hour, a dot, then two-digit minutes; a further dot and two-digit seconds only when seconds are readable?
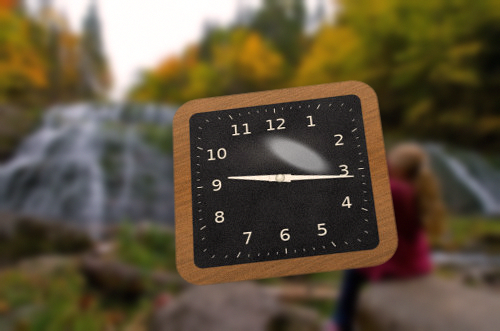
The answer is 9.16
